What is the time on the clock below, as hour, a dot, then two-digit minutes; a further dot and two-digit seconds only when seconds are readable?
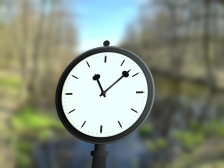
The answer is 11.08
